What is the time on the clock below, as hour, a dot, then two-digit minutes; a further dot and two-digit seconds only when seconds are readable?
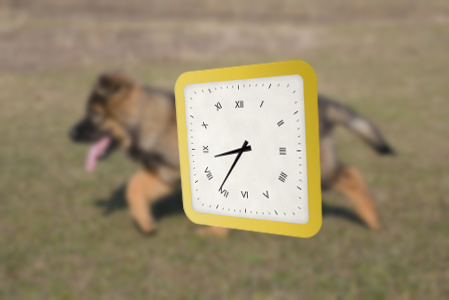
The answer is 8.36
